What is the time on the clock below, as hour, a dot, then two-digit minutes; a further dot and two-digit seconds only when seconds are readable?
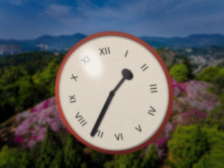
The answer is 1.36
